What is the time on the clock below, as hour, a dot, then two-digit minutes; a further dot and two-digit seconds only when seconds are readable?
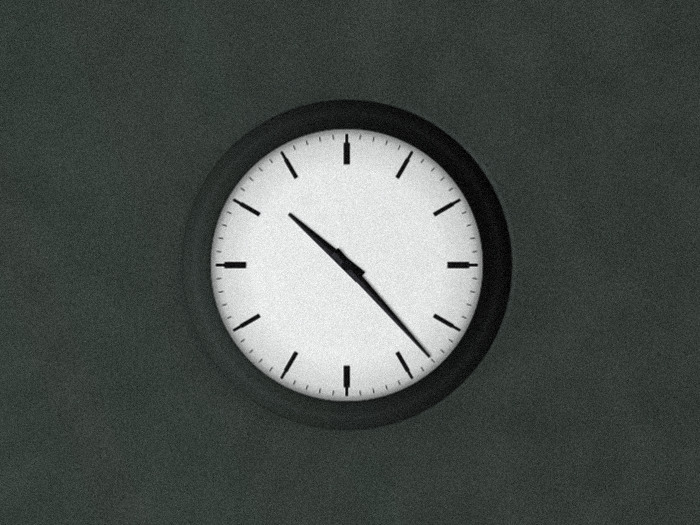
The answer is 10.23
